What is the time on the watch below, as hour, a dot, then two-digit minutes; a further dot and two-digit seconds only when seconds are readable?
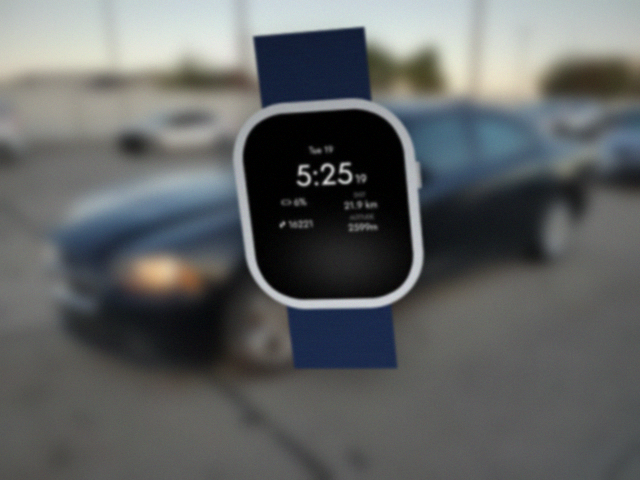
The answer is 5.25
